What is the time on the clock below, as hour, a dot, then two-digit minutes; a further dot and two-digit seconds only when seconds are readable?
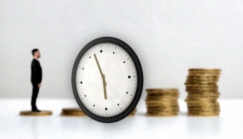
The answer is 5.57
